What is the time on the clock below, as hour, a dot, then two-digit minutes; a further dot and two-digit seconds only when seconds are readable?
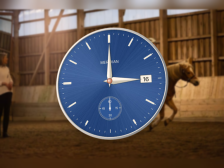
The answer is 3.00
